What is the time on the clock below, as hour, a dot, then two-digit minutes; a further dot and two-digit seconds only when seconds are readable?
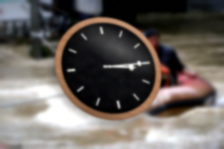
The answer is 3.15
